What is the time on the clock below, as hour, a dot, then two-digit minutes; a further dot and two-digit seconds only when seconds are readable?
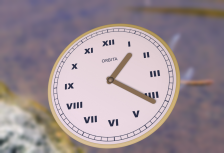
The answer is 1.21
